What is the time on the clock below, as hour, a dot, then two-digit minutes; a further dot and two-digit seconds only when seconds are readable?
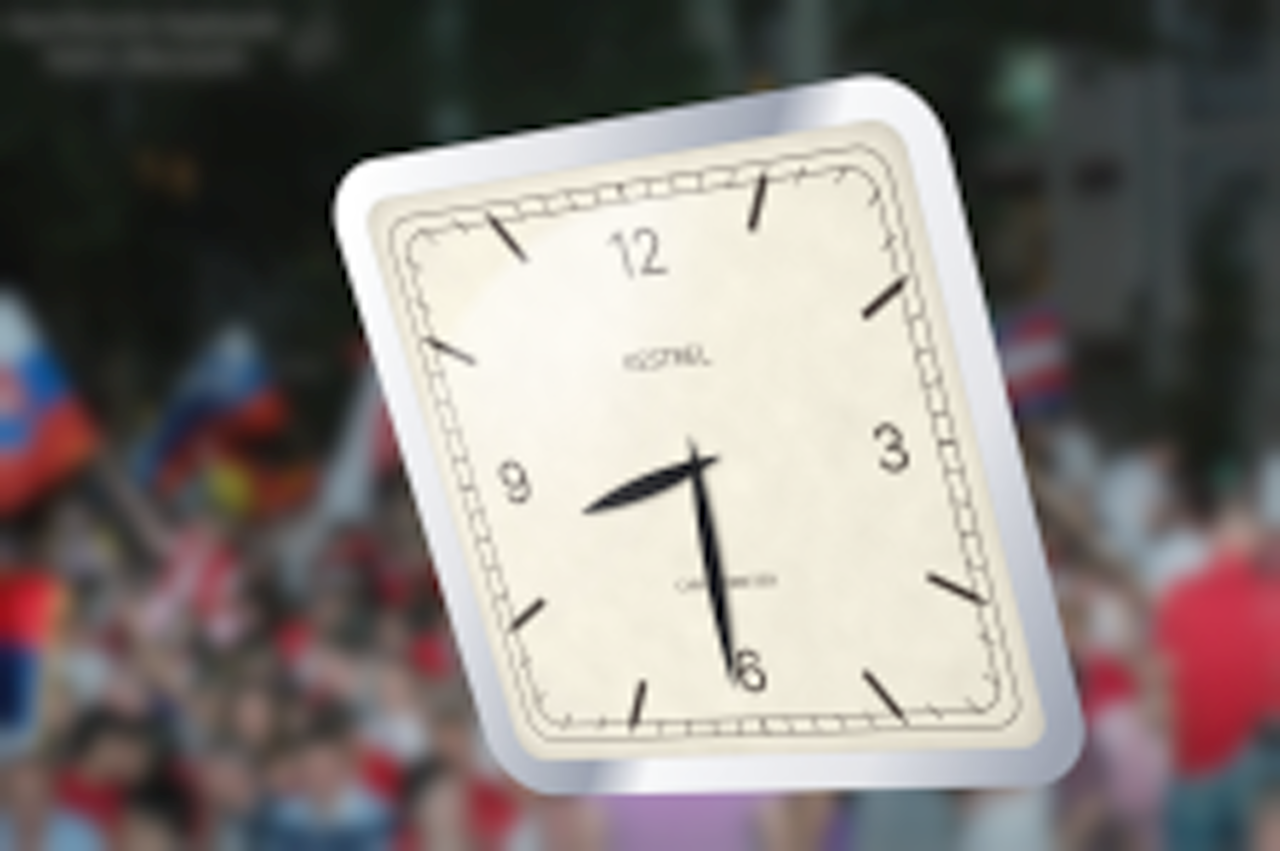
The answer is 8.31
